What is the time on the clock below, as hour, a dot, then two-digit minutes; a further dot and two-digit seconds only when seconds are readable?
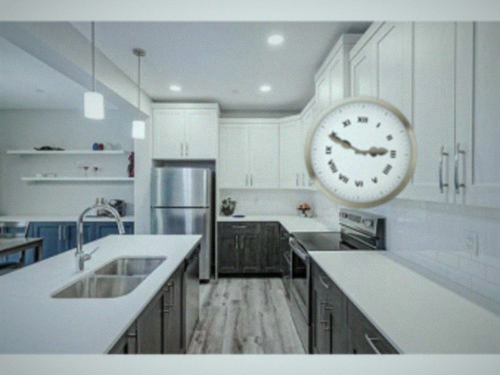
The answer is 2.49
